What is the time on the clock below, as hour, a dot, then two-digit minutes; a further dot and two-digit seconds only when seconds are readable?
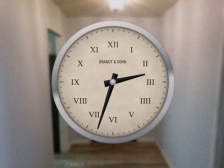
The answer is 2.33
